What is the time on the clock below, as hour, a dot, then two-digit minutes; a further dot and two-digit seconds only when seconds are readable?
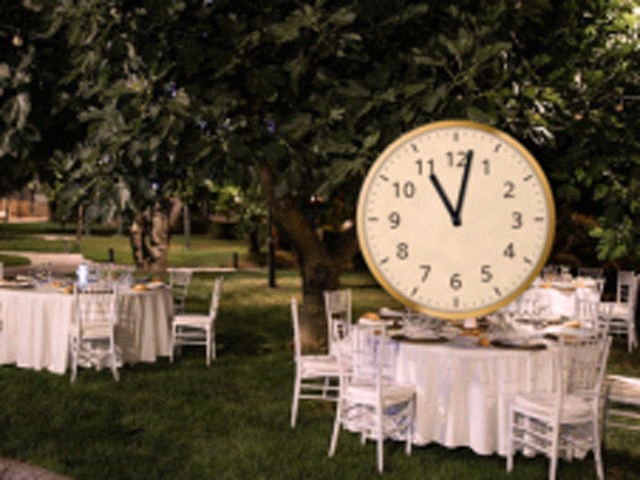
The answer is 11.02
